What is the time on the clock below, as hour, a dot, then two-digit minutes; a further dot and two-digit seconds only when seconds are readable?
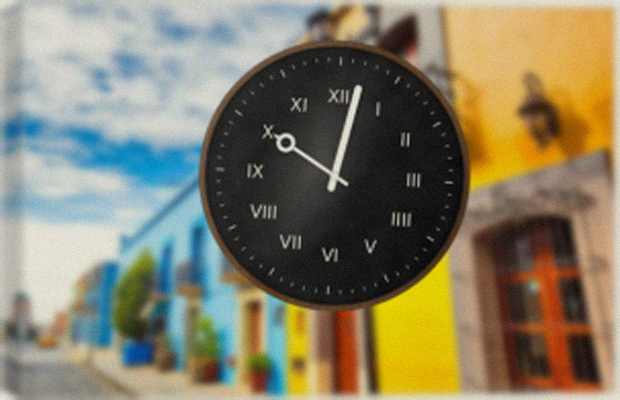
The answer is 10.02
